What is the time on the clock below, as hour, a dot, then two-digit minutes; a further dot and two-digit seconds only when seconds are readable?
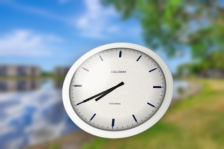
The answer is 7.40
